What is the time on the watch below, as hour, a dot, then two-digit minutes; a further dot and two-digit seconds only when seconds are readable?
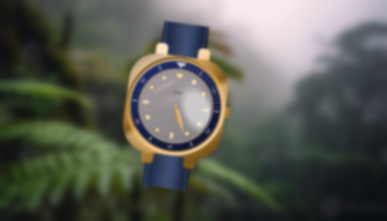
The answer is 5.26
